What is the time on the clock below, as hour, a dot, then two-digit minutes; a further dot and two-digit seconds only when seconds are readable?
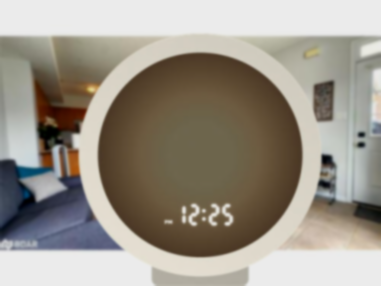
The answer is 12.25
